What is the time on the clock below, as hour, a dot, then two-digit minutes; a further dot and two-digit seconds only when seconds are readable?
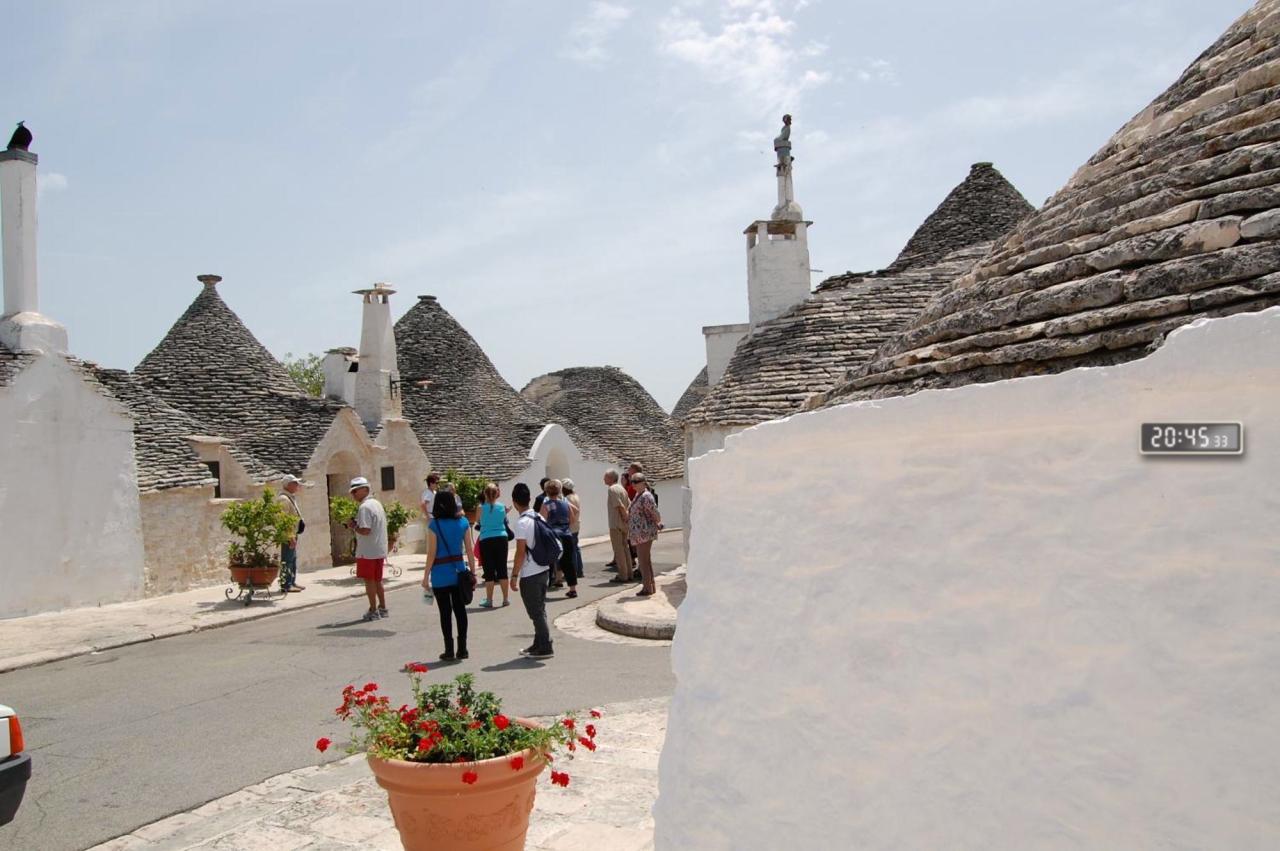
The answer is 20.45.33
